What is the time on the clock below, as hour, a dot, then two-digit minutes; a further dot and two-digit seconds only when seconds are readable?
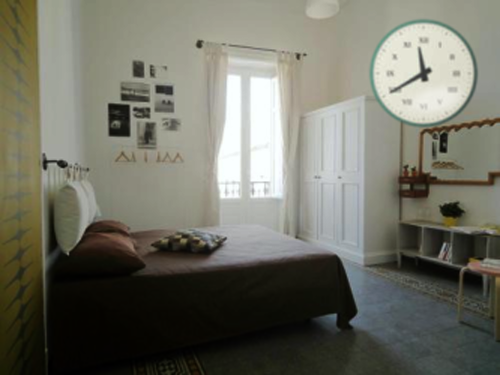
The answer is 11.40
